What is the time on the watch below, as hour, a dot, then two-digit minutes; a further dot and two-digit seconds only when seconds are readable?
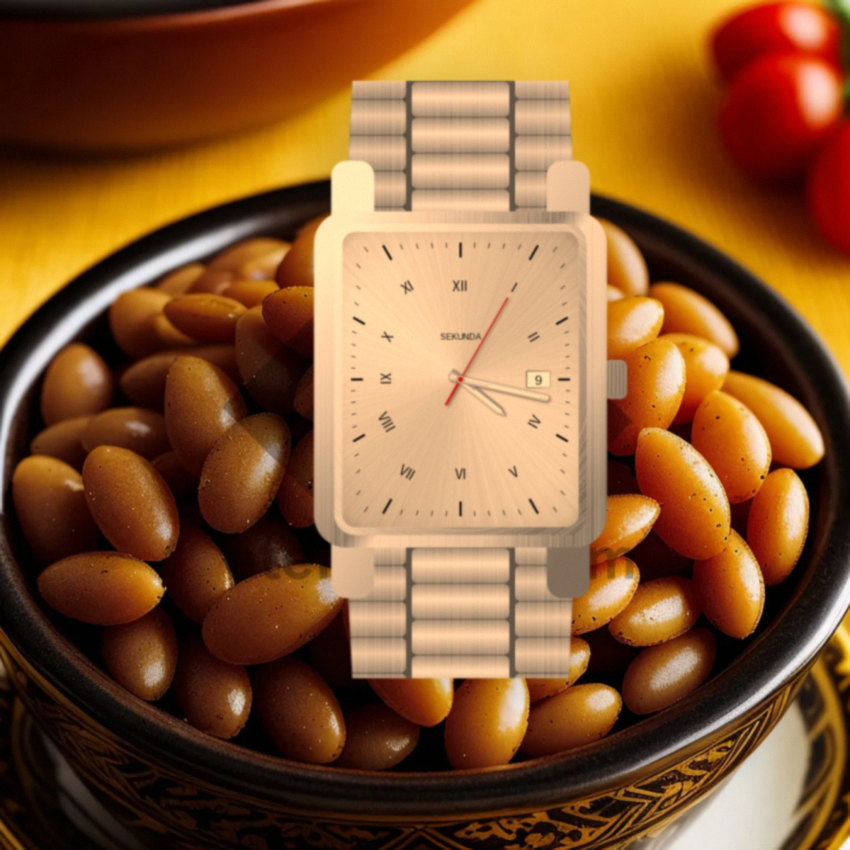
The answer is 4.17.05
